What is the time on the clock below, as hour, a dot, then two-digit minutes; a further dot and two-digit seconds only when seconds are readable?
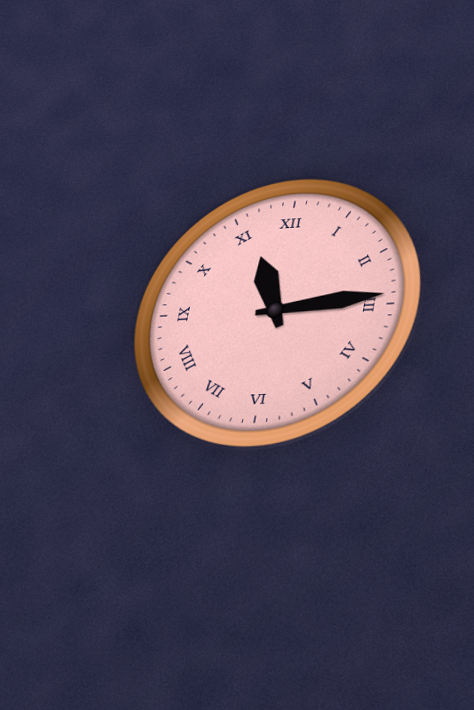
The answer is 11.14
